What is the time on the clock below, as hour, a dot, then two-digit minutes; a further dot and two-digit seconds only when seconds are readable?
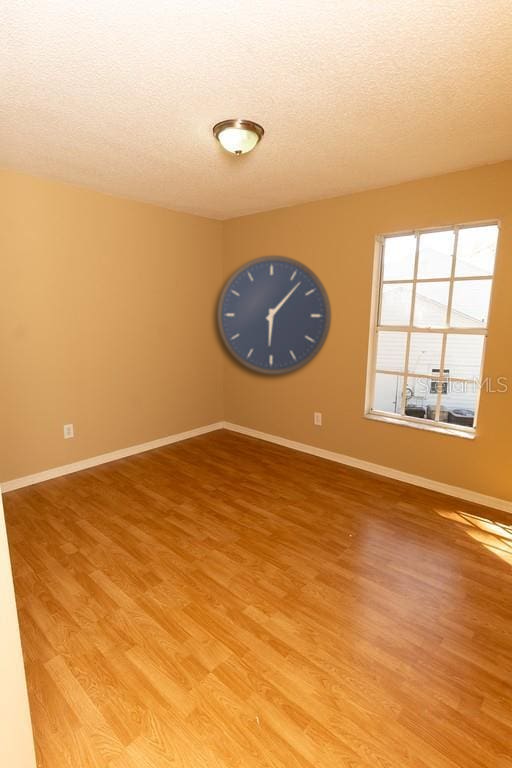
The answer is 6.07
